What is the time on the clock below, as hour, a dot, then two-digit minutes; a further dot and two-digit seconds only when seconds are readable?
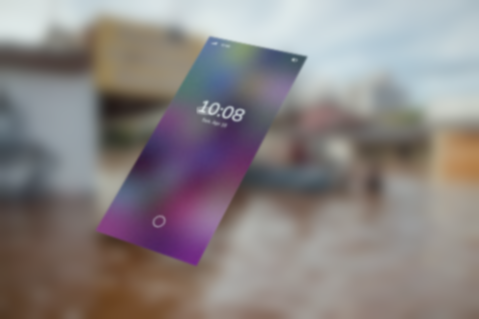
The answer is 10.08
